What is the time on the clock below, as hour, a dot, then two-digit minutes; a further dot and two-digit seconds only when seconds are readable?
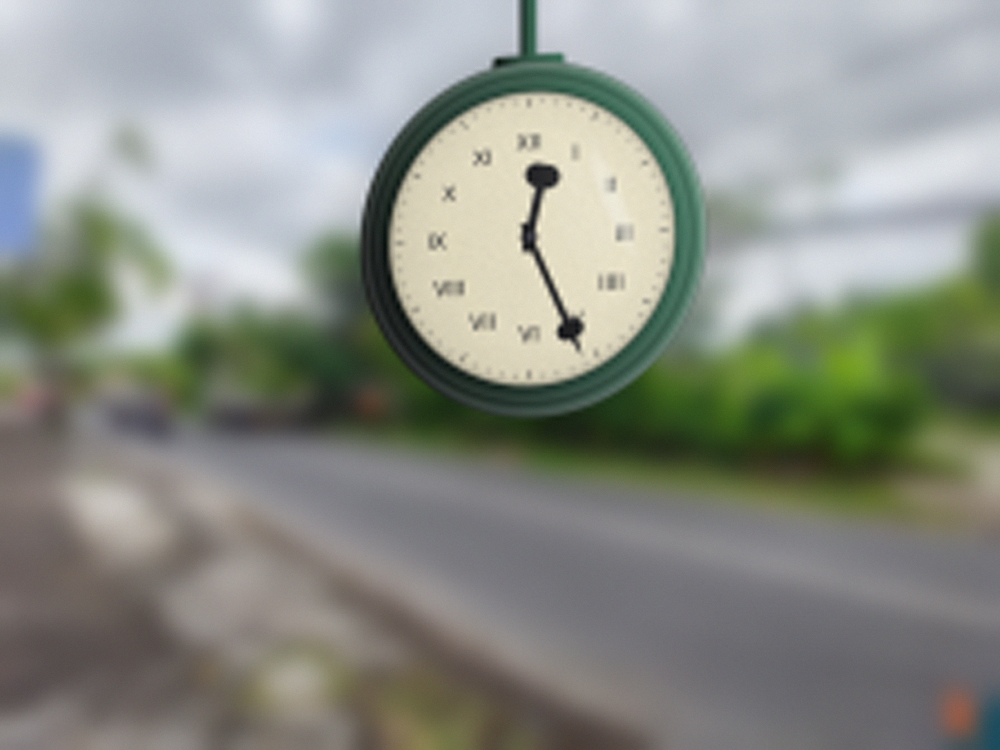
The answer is 12.26
